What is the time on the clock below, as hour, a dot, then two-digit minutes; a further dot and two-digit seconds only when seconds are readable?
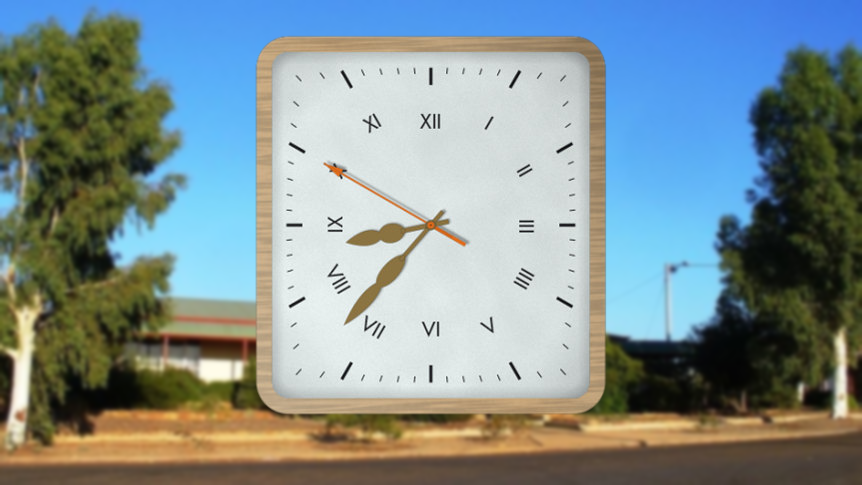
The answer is 8.36.50
